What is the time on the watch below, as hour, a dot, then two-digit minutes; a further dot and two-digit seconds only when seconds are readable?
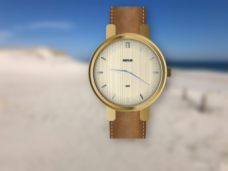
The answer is 9.20
